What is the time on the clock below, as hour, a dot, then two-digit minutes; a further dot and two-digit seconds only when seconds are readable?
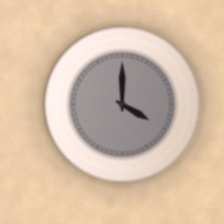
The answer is 4.00
